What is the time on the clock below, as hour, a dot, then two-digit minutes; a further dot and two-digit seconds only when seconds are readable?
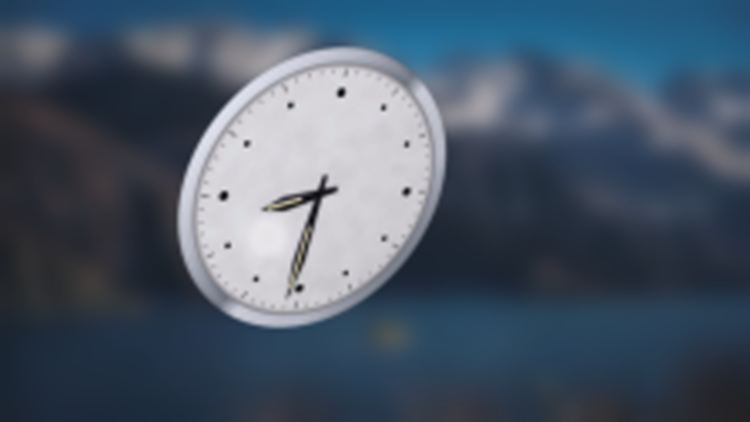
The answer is 8.31
